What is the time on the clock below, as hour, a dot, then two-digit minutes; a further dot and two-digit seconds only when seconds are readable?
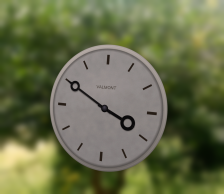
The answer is 3.50
